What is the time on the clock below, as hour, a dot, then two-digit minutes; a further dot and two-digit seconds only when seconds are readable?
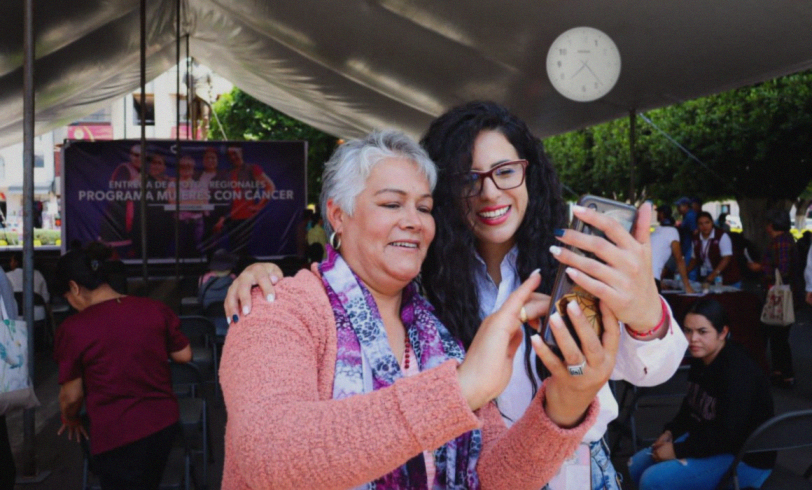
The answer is 7.23
